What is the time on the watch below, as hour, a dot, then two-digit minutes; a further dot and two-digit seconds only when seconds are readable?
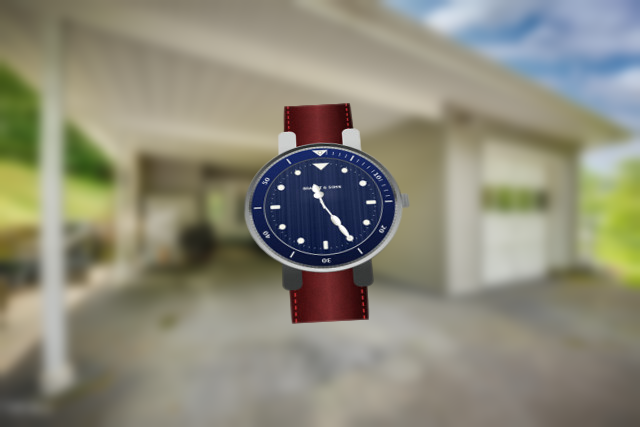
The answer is 11.25
